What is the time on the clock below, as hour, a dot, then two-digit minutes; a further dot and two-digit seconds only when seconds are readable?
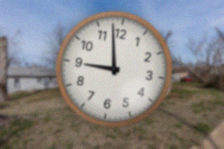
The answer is 8.58
